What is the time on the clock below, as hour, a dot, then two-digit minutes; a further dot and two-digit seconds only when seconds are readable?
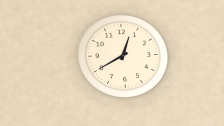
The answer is 12.40
